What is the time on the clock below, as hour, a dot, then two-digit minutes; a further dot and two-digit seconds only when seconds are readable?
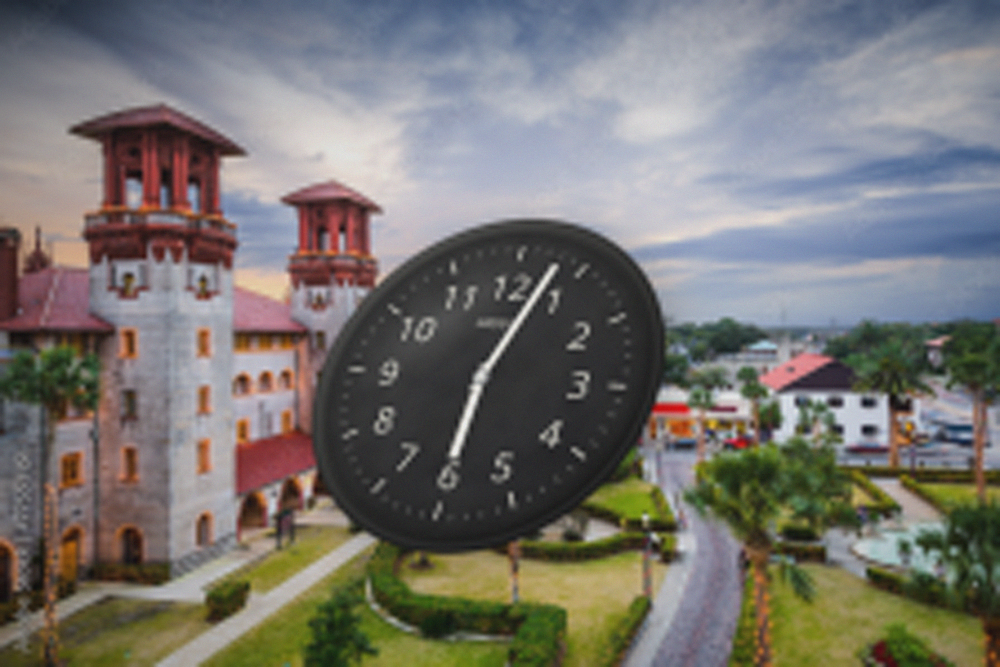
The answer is 6.03
